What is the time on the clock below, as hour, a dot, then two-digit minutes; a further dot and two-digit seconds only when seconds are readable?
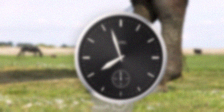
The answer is 7.57
